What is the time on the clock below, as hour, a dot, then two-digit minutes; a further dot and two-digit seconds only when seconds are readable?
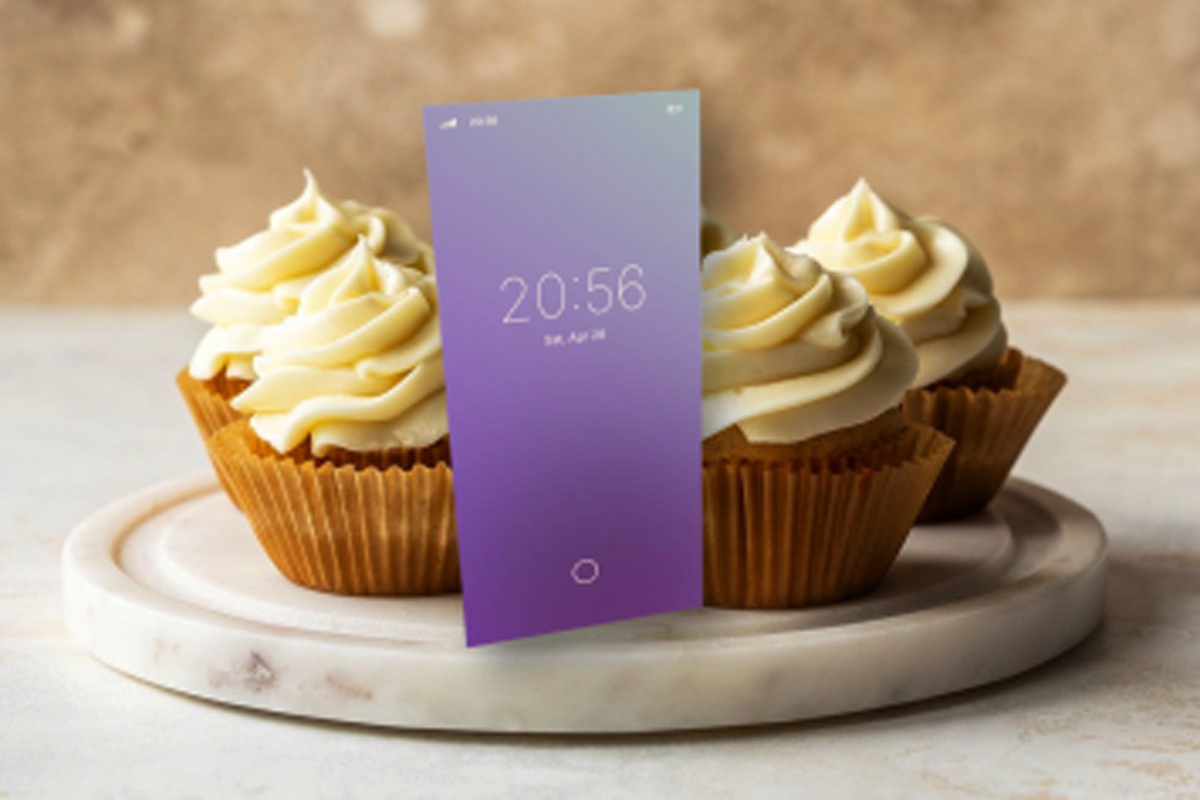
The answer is 20.56
